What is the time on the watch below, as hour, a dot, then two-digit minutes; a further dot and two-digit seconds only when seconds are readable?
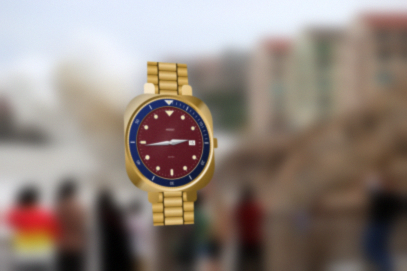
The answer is 2.44
